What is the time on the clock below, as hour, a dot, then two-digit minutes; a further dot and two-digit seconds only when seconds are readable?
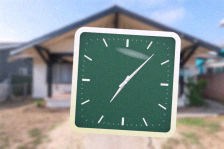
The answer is 7.07
